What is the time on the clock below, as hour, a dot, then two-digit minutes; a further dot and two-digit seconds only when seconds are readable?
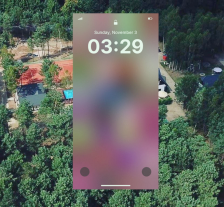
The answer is 3.29
